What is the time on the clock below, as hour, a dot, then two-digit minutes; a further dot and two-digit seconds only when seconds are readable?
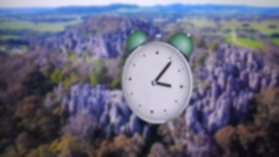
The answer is 3.06
